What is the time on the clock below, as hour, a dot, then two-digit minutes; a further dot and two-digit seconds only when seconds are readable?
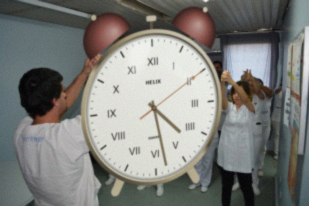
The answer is 4.28.10
